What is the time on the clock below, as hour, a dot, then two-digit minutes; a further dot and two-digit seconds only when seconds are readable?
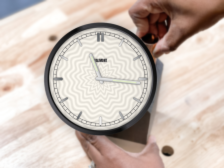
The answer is 11.16
